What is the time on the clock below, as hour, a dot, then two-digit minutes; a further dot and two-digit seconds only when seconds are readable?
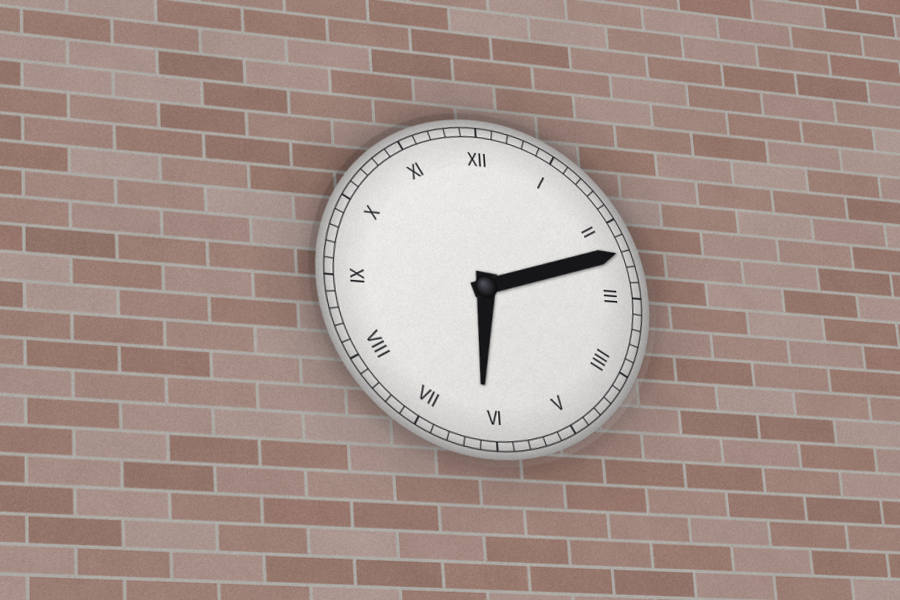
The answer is 6.12
